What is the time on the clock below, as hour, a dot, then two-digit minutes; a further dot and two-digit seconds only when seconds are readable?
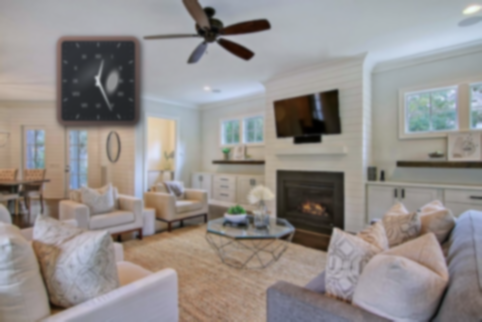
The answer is 12.26
